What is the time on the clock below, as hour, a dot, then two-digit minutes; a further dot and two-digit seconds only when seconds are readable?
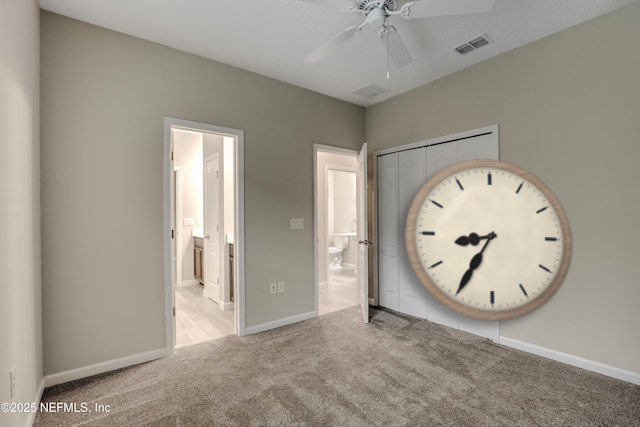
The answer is 8.35
